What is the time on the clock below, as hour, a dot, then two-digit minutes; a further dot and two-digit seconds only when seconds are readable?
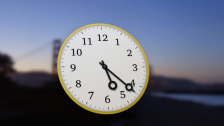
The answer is 5.22
